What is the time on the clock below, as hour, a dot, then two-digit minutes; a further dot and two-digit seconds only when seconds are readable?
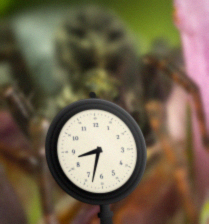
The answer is 8.33
